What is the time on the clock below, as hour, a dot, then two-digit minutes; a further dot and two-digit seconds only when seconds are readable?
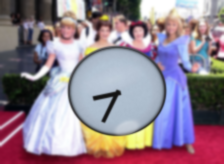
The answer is 8.34
